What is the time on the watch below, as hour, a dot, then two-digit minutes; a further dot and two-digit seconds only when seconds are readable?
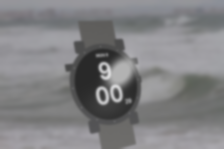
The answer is 9.00
